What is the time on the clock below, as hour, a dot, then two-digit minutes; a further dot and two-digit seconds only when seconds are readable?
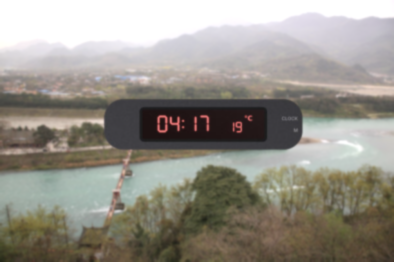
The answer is 4.17
